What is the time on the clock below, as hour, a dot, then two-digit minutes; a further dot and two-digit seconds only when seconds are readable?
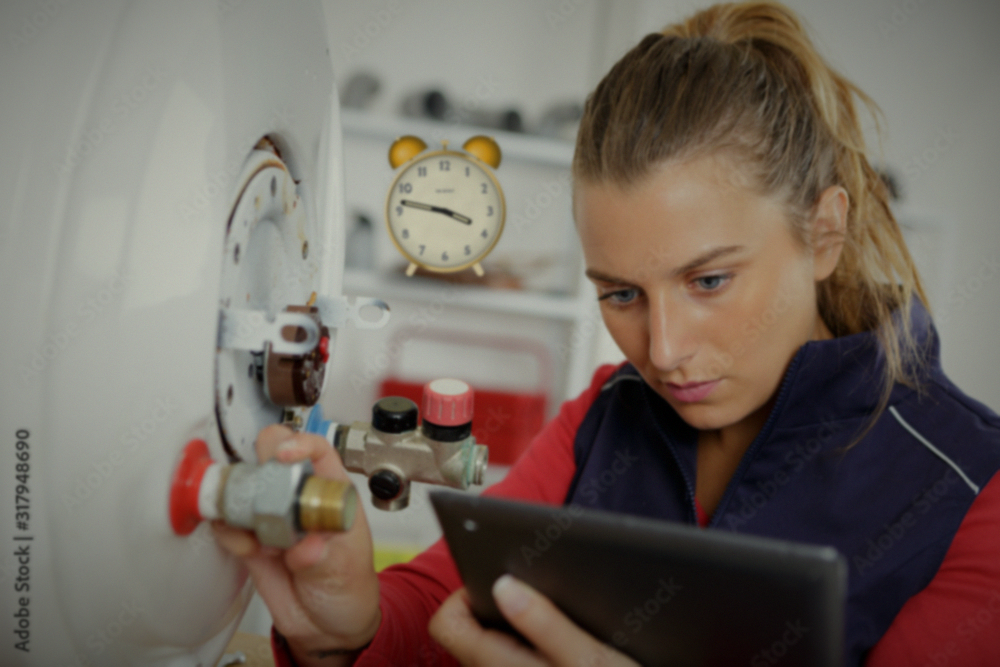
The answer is 3.47
